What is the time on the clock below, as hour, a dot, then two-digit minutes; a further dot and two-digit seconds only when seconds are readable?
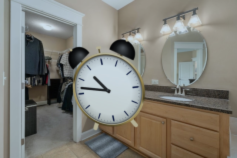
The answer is 10.47
